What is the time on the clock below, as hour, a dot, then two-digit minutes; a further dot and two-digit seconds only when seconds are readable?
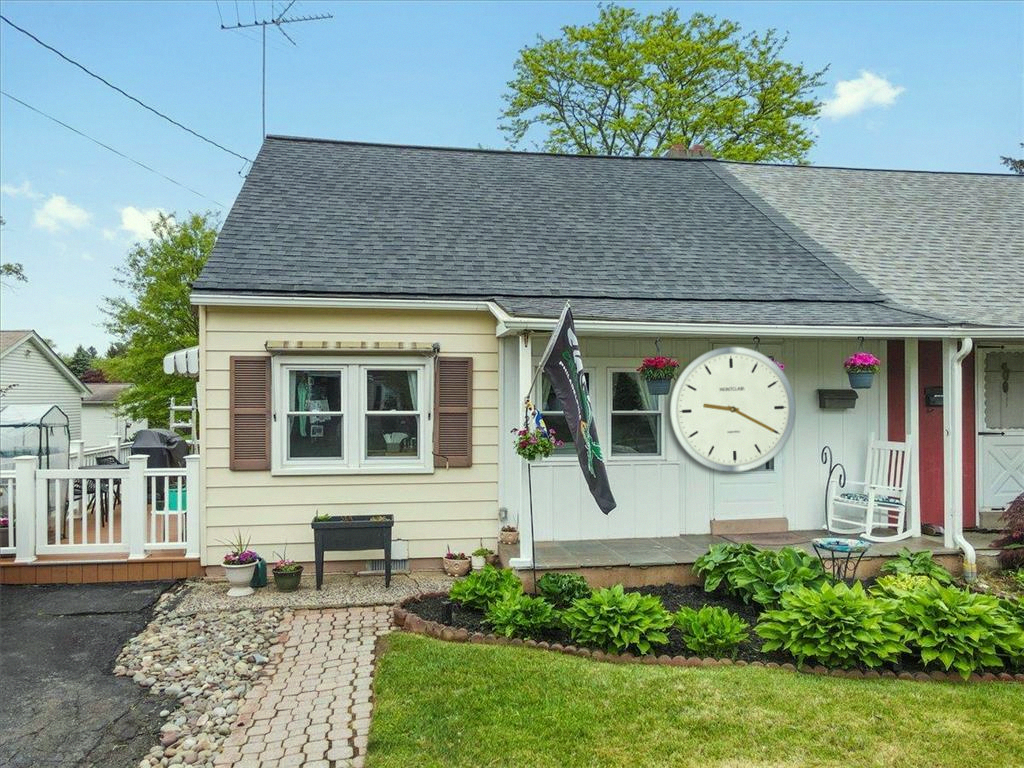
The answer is 9.20
